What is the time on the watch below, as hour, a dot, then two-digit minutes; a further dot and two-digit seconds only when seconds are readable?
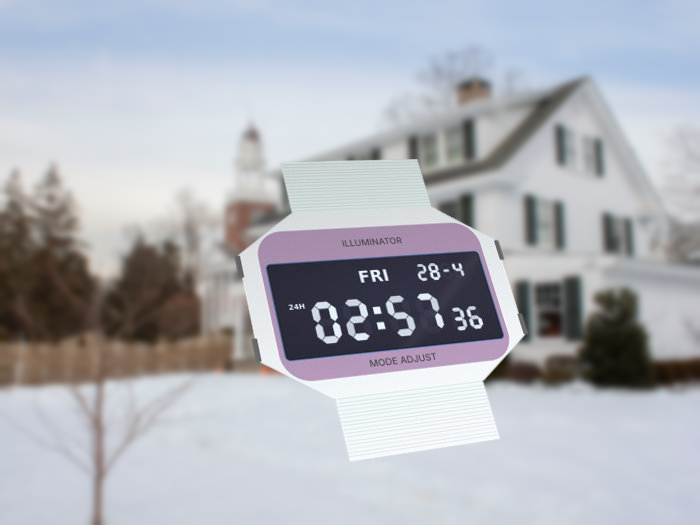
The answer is 2.57.36
